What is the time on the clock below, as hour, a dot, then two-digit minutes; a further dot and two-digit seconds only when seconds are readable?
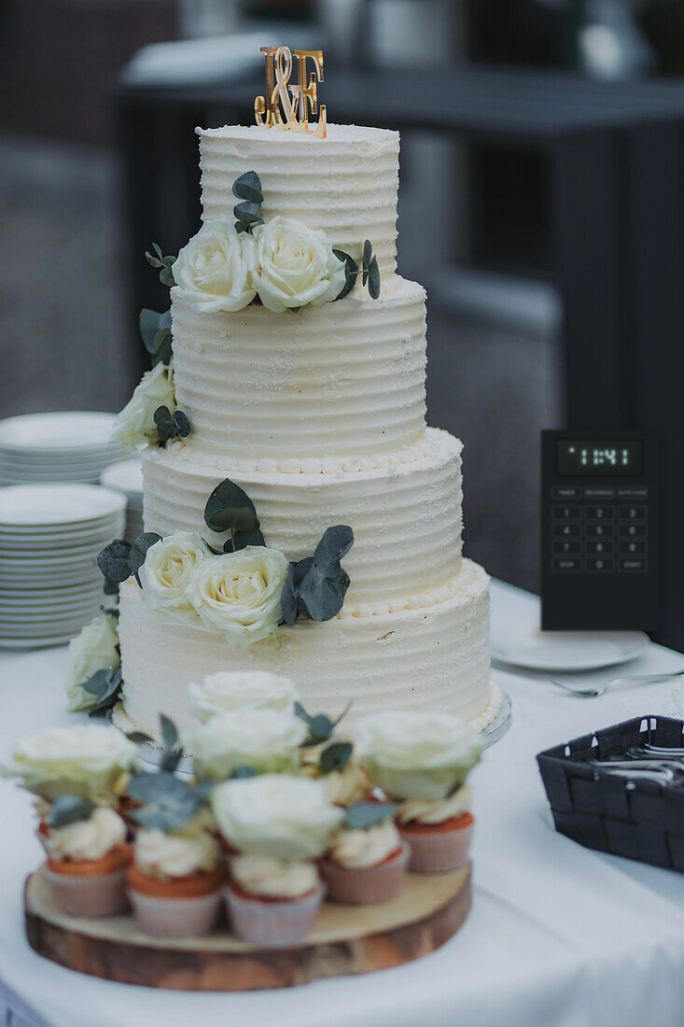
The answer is 11.41
